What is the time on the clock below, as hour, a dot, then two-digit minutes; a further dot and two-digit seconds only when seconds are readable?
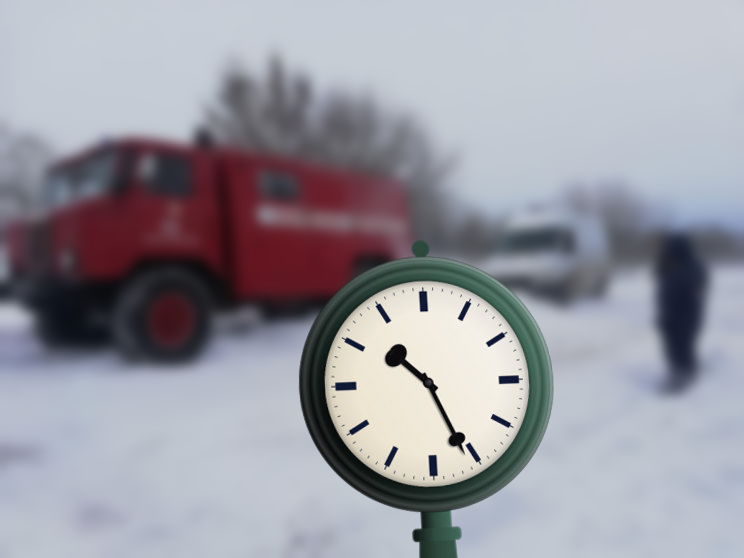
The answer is 10.26
